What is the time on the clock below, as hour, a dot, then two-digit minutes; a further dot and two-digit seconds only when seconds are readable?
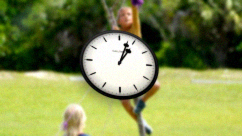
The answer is 1.03
